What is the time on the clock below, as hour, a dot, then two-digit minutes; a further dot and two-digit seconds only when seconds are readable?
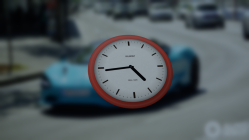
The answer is 4.44
